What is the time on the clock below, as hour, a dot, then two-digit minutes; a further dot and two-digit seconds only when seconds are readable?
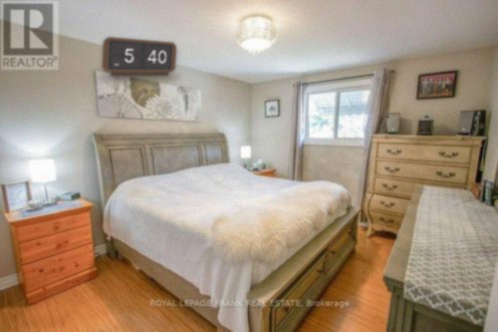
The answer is 5.40
